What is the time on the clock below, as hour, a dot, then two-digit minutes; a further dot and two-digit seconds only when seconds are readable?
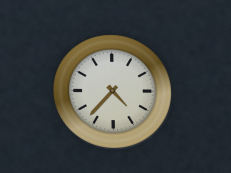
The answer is 4.37
